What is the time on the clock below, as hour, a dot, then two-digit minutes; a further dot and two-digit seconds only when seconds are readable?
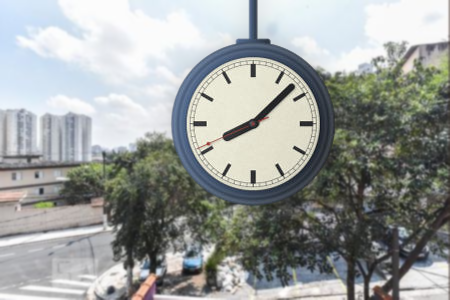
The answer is 8.07.41
